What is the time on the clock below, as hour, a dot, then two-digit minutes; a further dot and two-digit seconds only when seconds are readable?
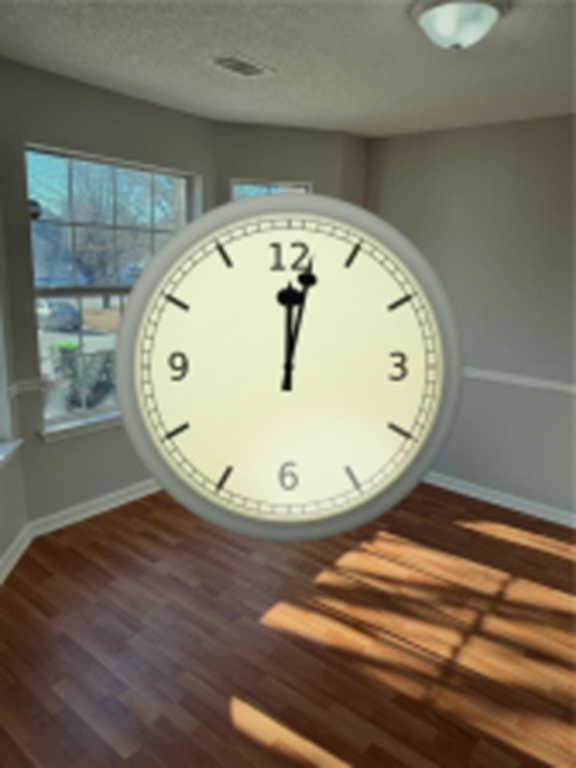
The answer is 12.02
